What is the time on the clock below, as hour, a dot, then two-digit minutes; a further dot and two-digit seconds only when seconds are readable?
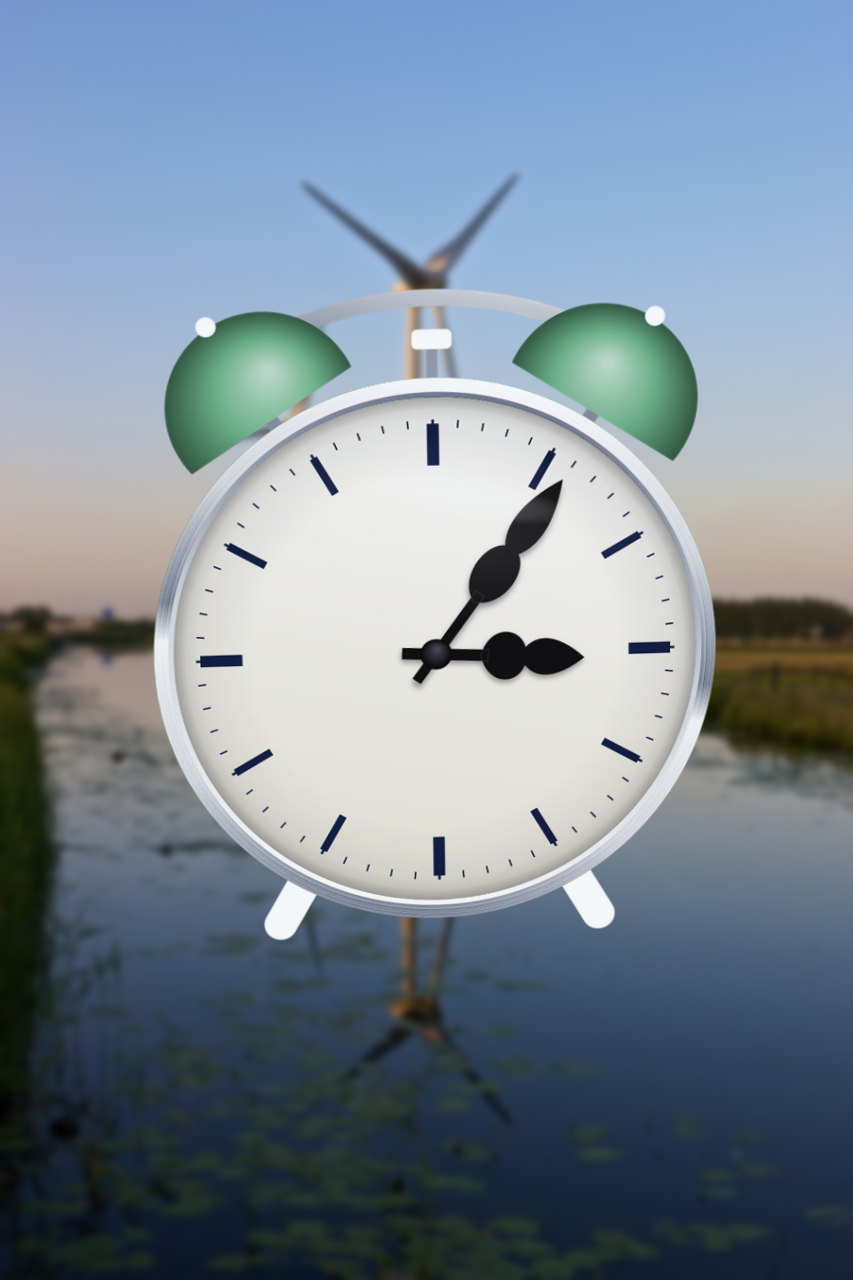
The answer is 3.06
